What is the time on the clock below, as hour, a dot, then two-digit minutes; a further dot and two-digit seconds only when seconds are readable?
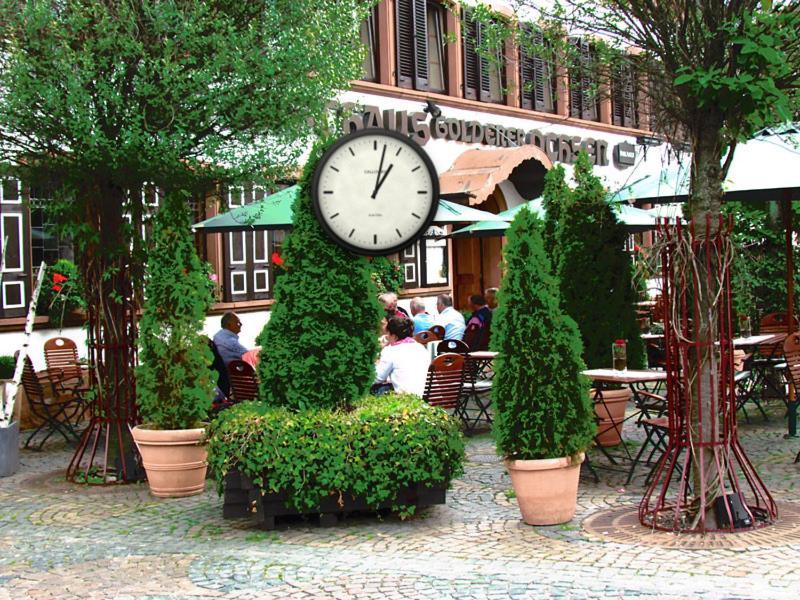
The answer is 1.02
